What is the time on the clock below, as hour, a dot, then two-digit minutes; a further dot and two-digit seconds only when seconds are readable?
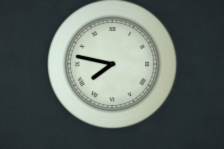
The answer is 7.47
